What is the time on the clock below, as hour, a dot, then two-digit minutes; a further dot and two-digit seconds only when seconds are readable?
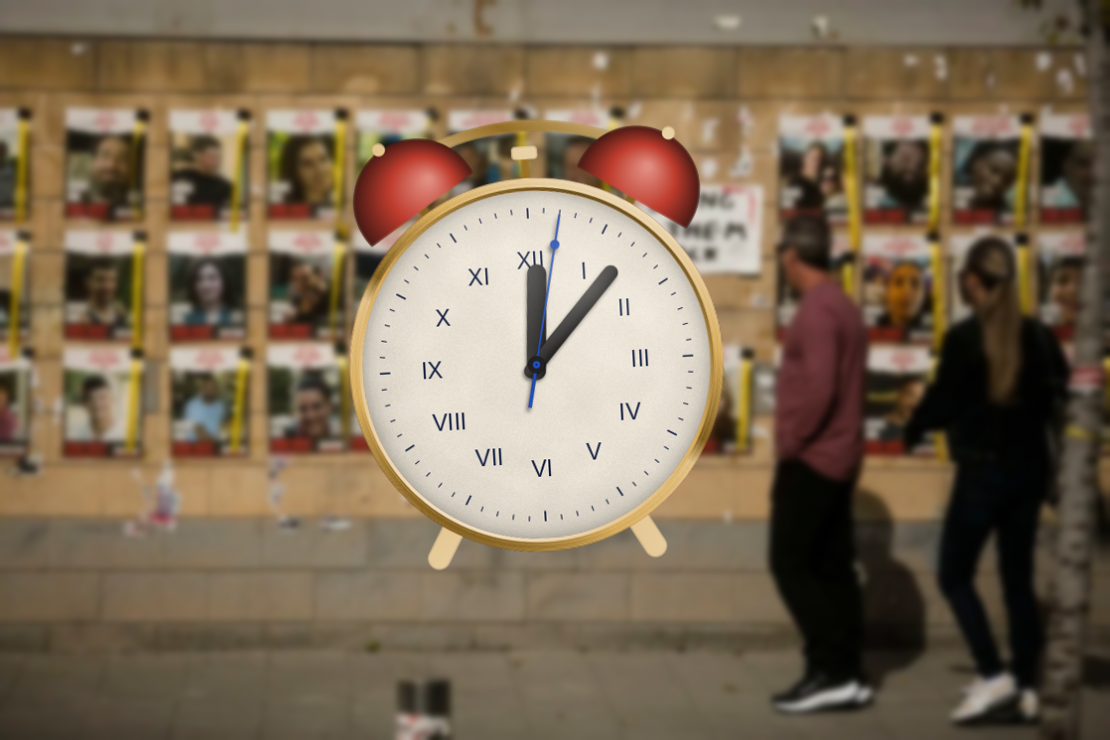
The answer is 12.07.02
